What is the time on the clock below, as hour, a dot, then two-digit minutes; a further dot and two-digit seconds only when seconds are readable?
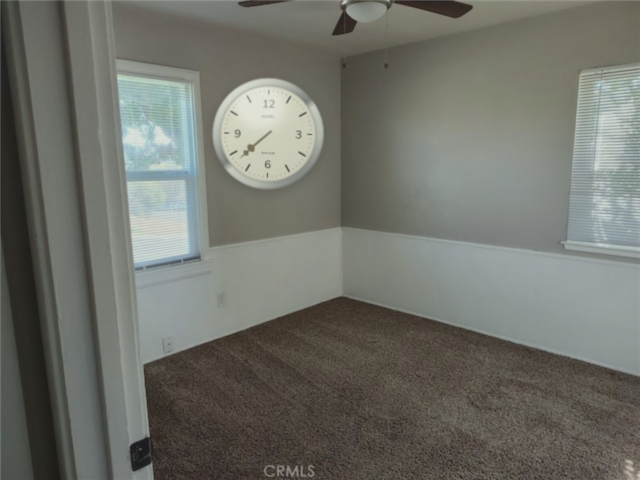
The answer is 7.38
